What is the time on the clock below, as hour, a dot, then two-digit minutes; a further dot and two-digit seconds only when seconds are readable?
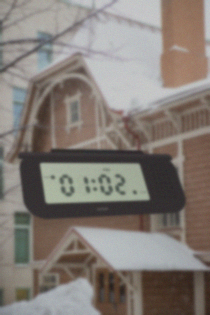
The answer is 1.02
